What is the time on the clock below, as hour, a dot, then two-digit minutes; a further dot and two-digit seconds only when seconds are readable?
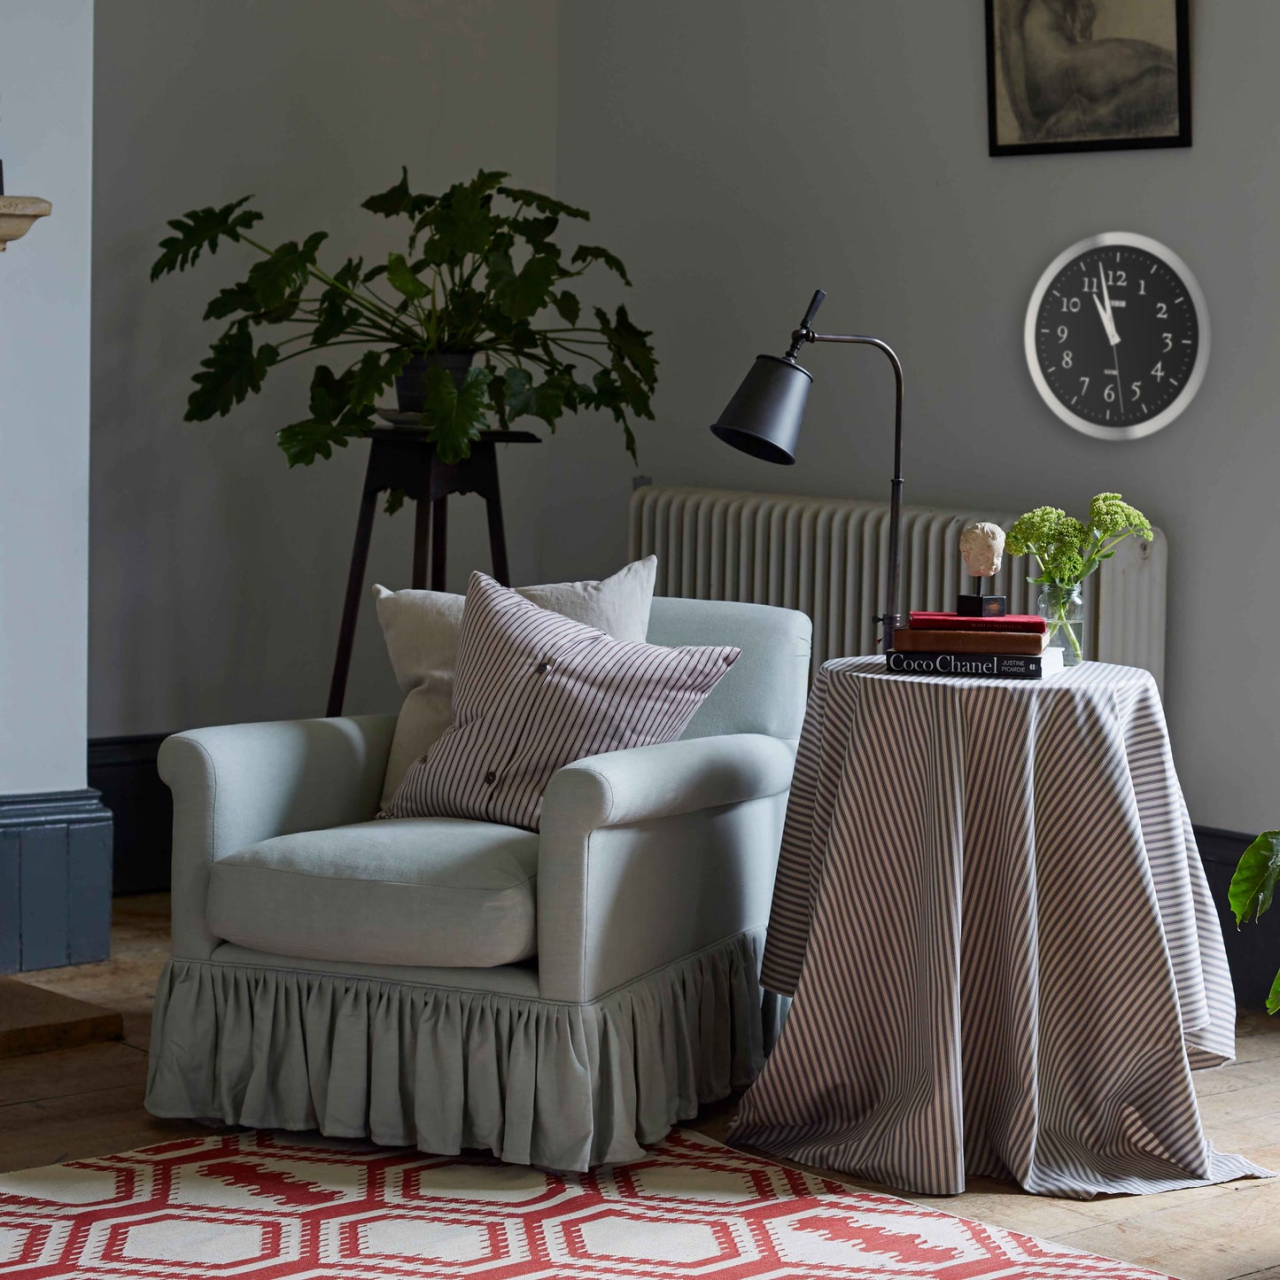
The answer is 10.57.28
